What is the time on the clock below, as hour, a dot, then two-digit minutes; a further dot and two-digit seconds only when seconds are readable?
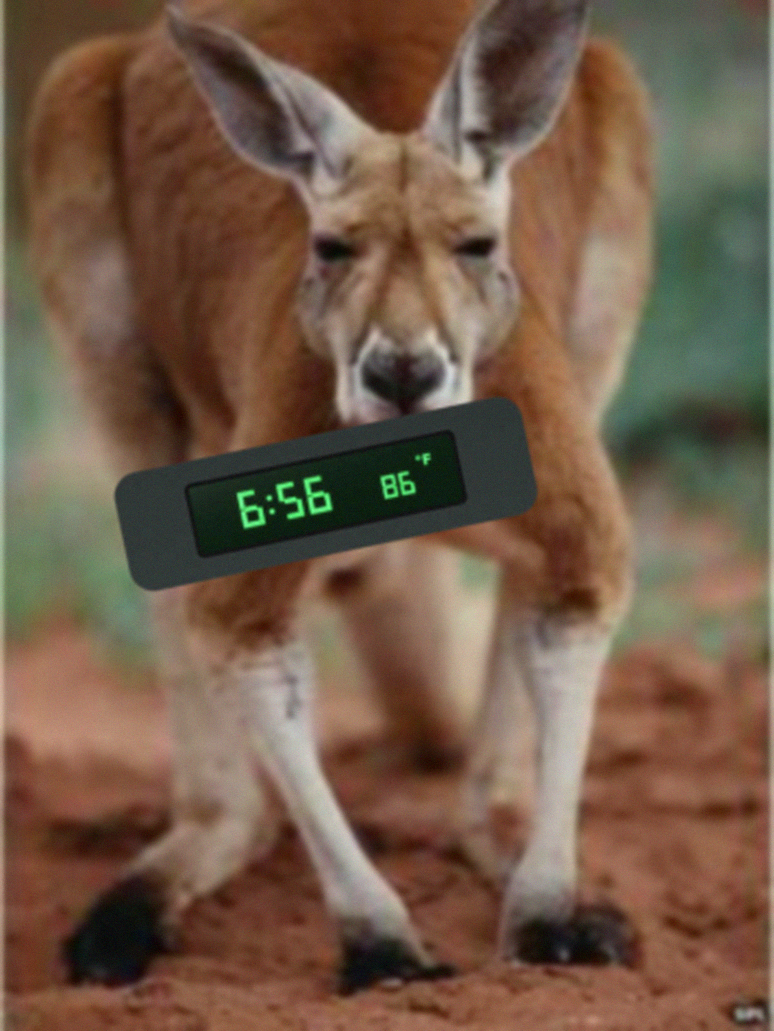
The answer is 6.56
